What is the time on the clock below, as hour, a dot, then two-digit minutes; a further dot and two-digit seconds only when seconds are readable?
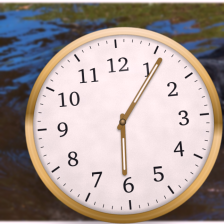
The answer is 6.06
